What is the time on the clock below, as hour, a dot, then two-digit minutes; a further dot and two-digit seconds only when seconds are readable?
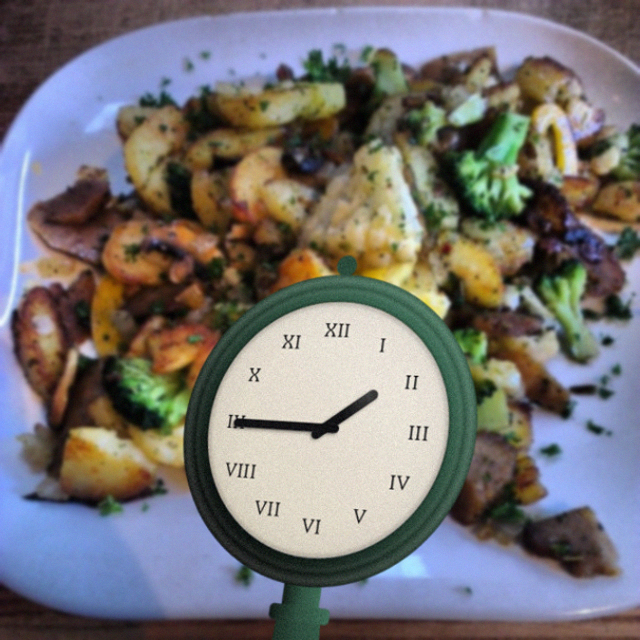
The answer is 1.45
